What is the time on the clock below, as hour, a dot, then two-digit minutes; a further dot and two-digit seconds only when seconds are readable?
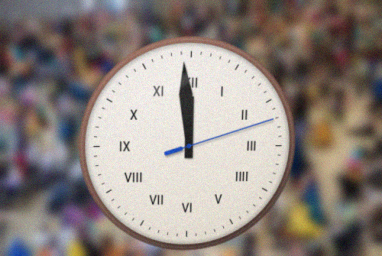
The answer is 11.59.12
